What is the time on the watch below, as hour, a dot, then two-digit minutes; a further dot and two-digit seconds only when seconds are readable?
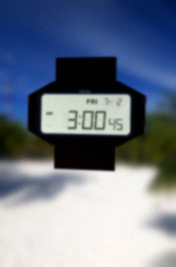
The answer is 3.00.45
